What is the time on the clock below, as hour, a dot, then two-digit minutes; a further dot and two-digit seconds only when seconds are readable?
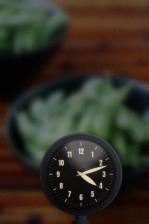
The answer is 4.12
